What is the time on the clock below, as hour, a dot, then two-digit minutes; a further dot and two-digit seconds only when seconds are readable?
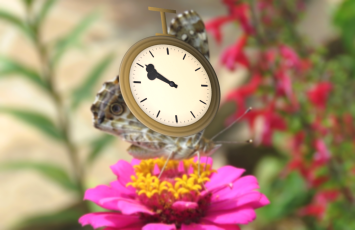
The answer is 9.51
